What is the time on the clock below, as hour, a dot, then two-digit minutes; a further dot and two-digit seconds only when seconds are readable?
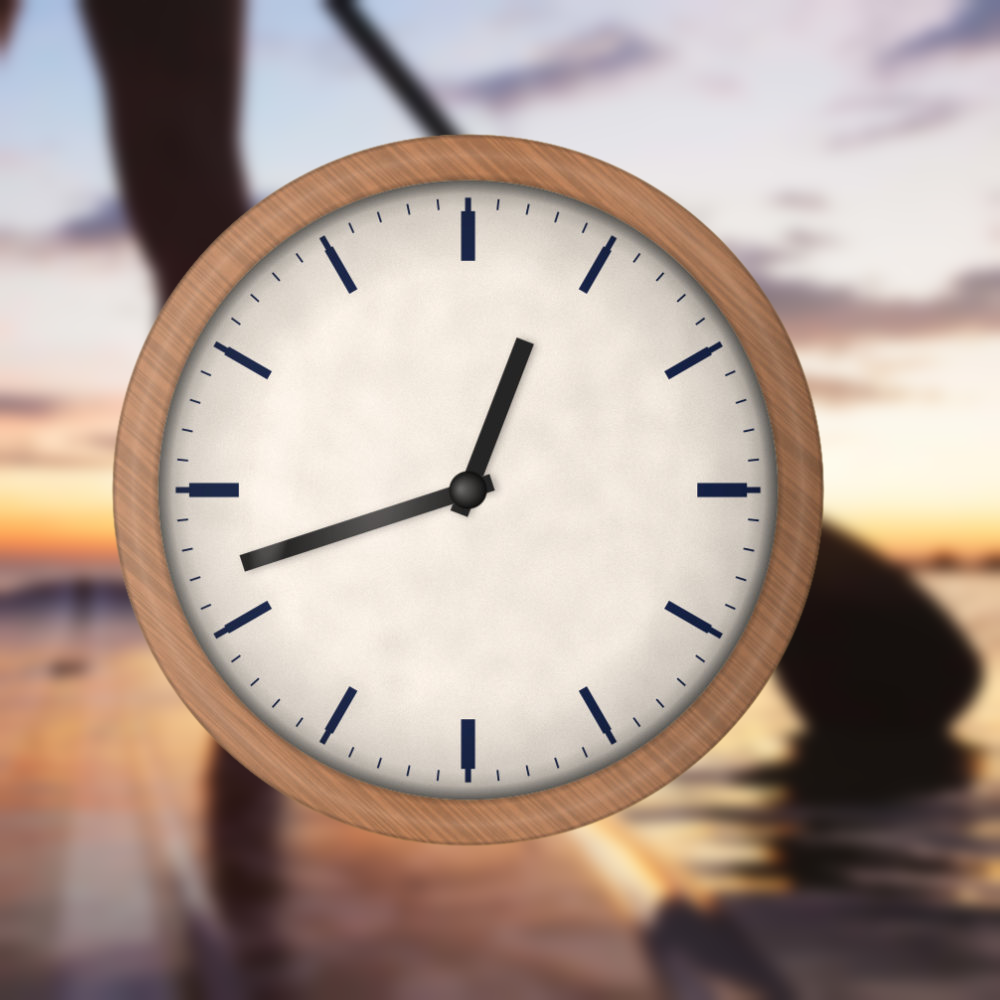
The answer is 12.42
